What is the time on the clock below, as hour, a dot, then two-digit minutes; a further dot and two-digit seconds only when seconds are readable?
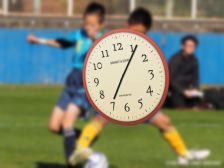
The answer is 7.06
